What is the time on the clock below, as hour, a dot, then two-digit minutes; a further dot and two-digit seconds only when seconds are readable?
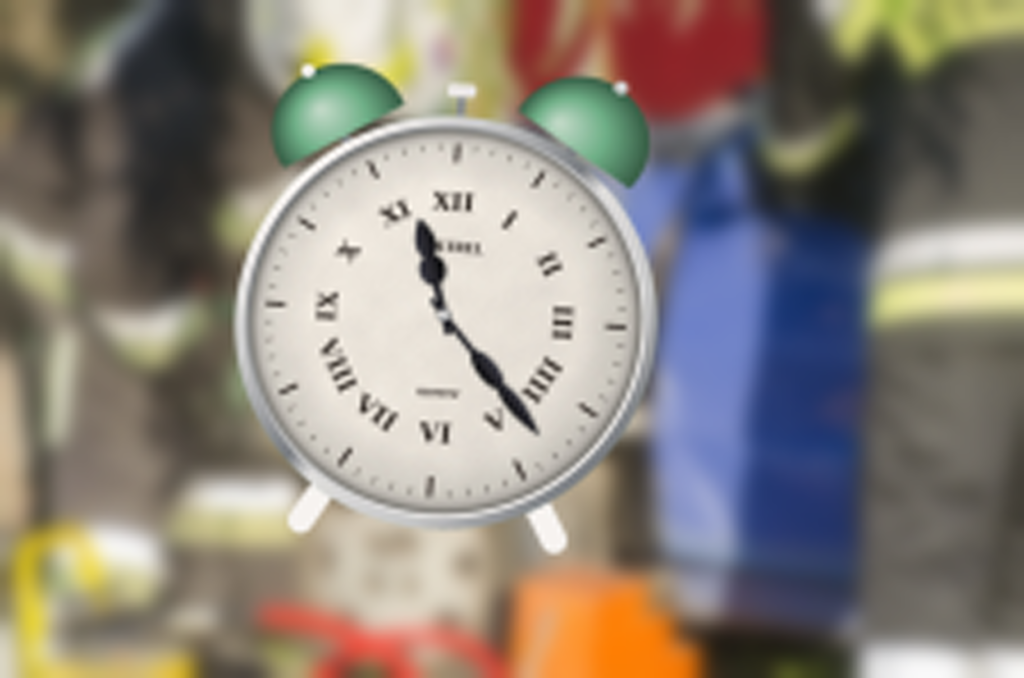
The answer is 11.23
